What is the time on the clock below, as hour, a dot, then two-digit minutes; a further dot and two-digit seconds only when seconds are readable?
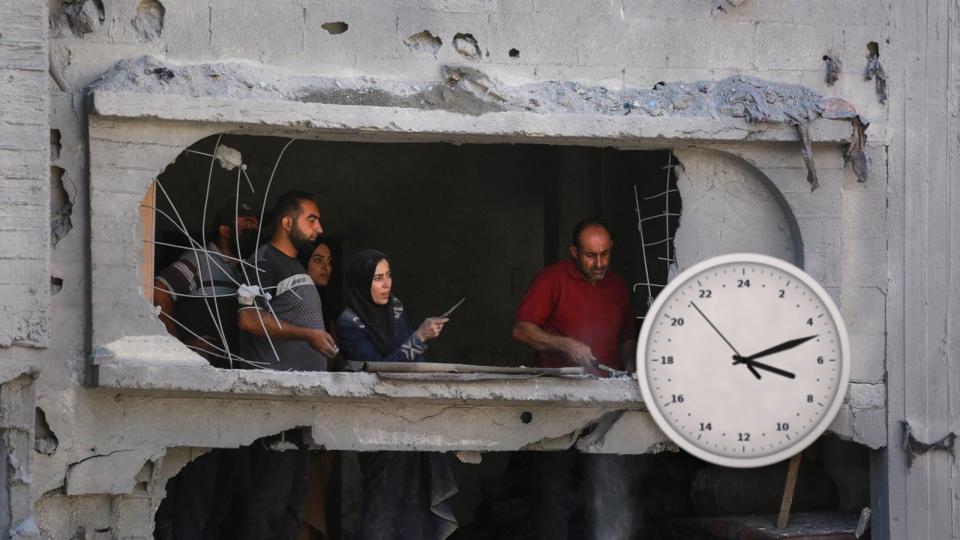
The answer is 7.11.53
